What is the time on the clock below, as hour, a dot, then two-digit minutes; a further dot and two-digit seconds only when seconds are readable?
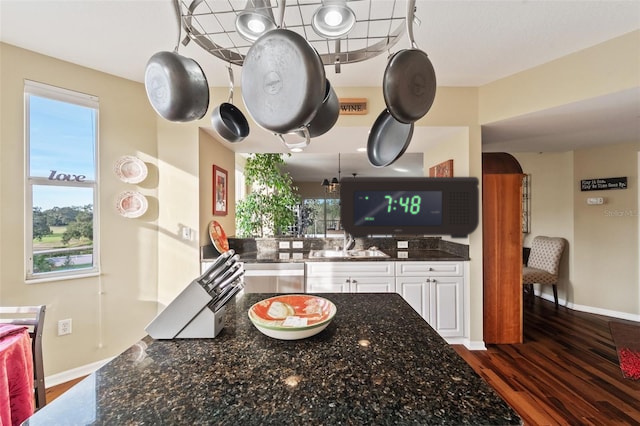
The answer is 7.48
